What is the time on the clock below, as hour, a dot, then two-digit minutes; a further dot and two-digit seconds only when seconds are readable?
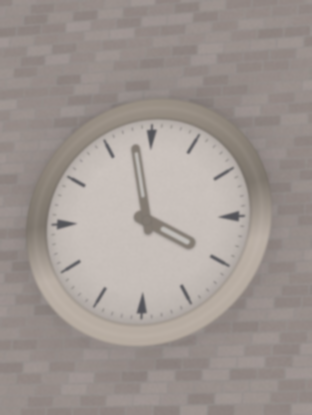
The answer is 3.58
